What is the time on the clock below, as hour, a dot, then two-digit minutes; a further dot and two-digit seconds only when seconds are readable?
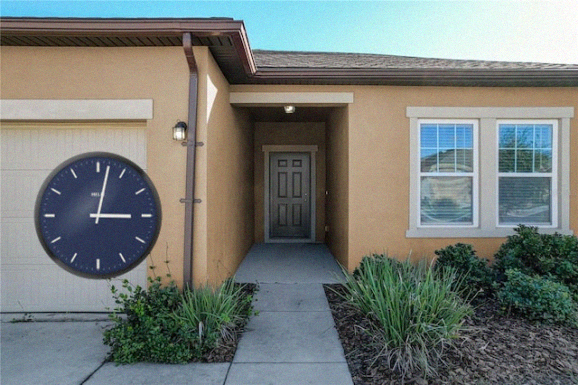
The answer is 3.02
